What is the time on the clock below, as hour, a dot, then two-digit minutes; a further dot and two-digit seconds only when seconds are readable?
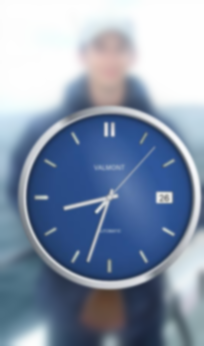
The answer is 8.33.07
